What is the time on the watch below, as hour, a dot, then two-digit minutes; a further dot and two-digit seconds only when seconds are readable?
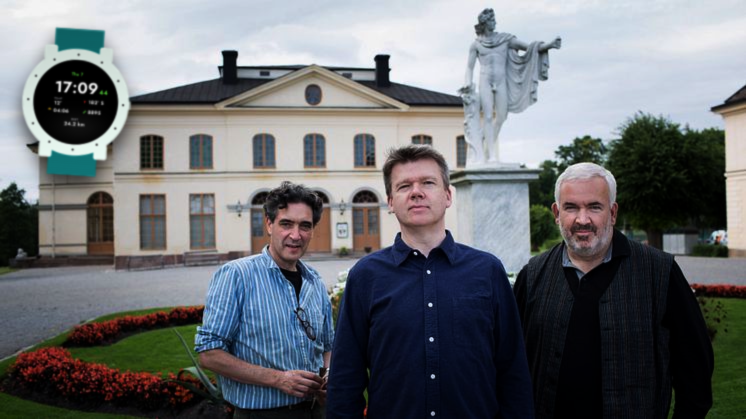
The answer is 17.09
